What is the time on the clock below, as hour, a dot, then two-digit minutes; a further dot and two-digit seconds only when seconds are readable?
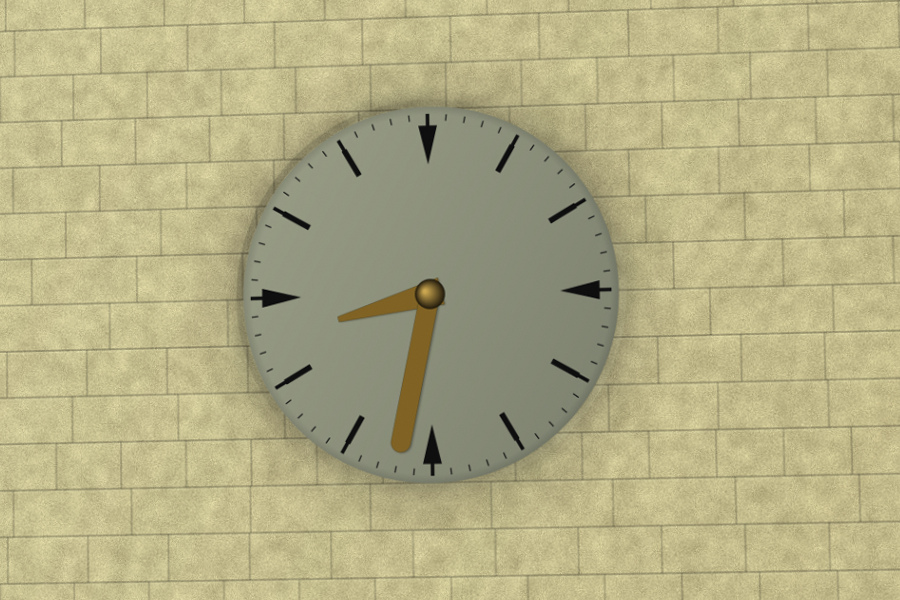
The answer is 8.32
